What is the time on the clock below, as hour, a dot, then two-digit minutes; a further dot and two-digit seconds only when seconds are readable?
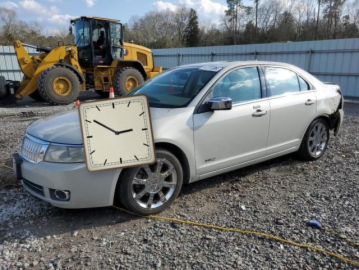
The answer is 2.51
